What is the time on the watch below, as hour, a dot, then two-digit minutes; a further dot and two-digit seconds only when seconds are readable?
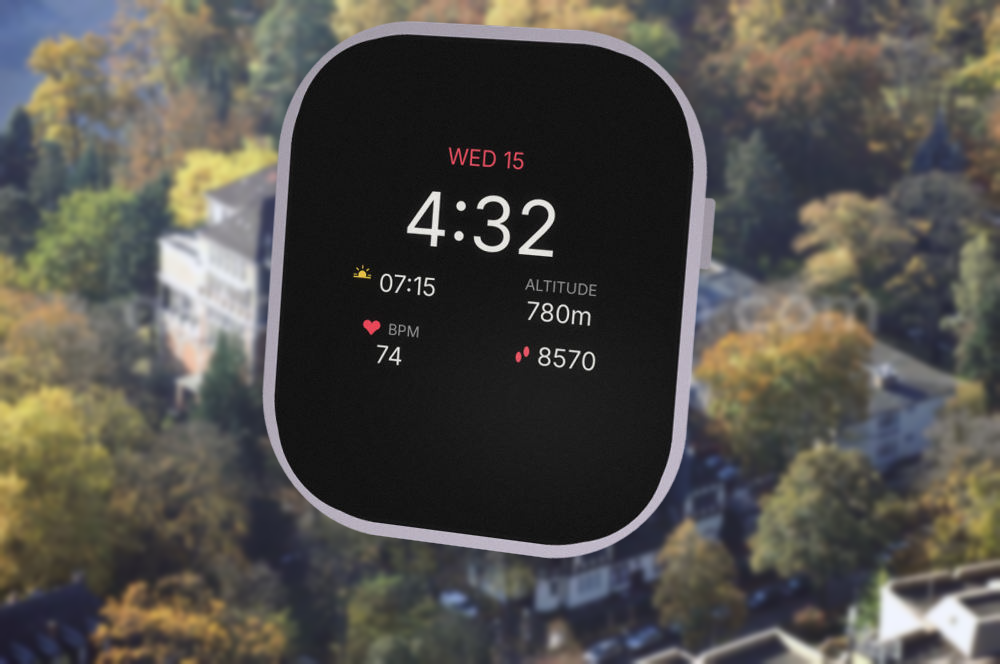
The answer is 4.32
